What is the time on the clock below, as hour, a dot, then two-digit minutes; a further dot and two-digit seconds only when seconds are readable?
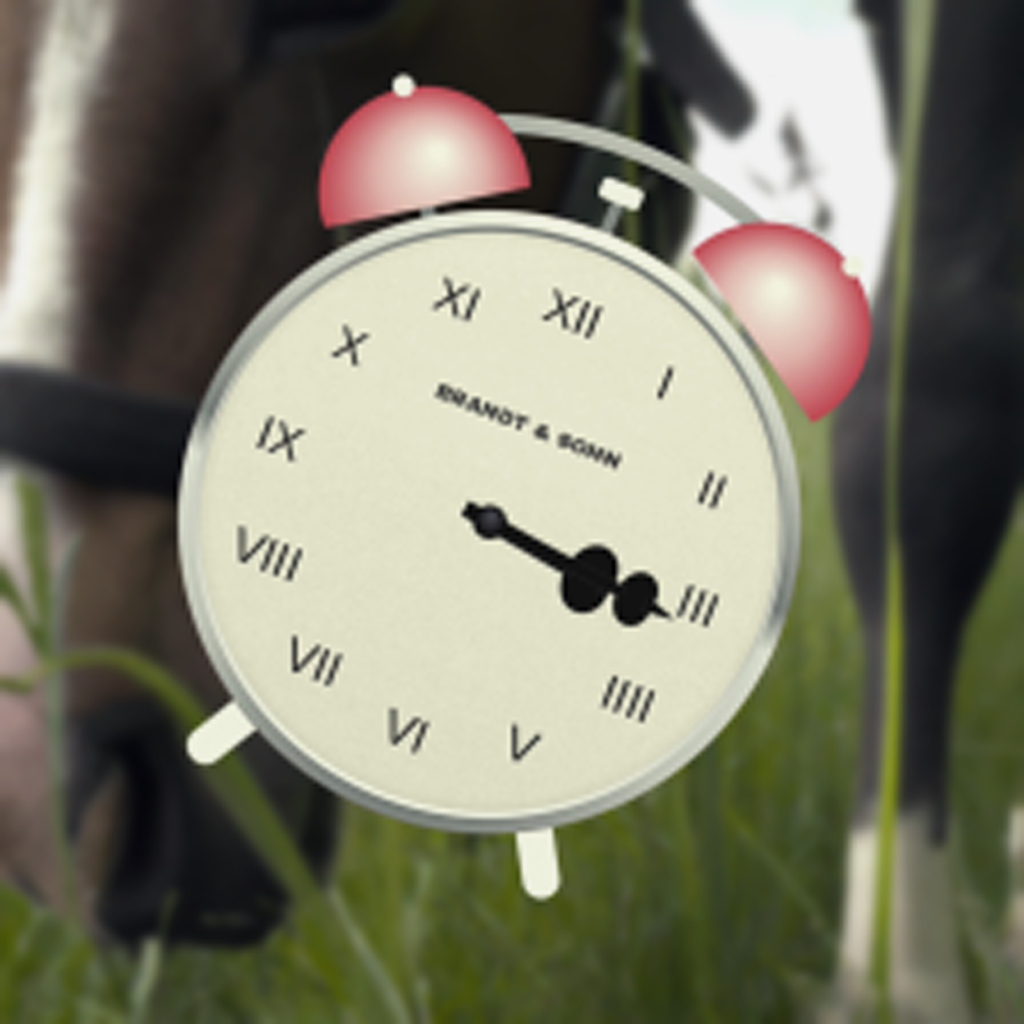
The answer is 3.16
